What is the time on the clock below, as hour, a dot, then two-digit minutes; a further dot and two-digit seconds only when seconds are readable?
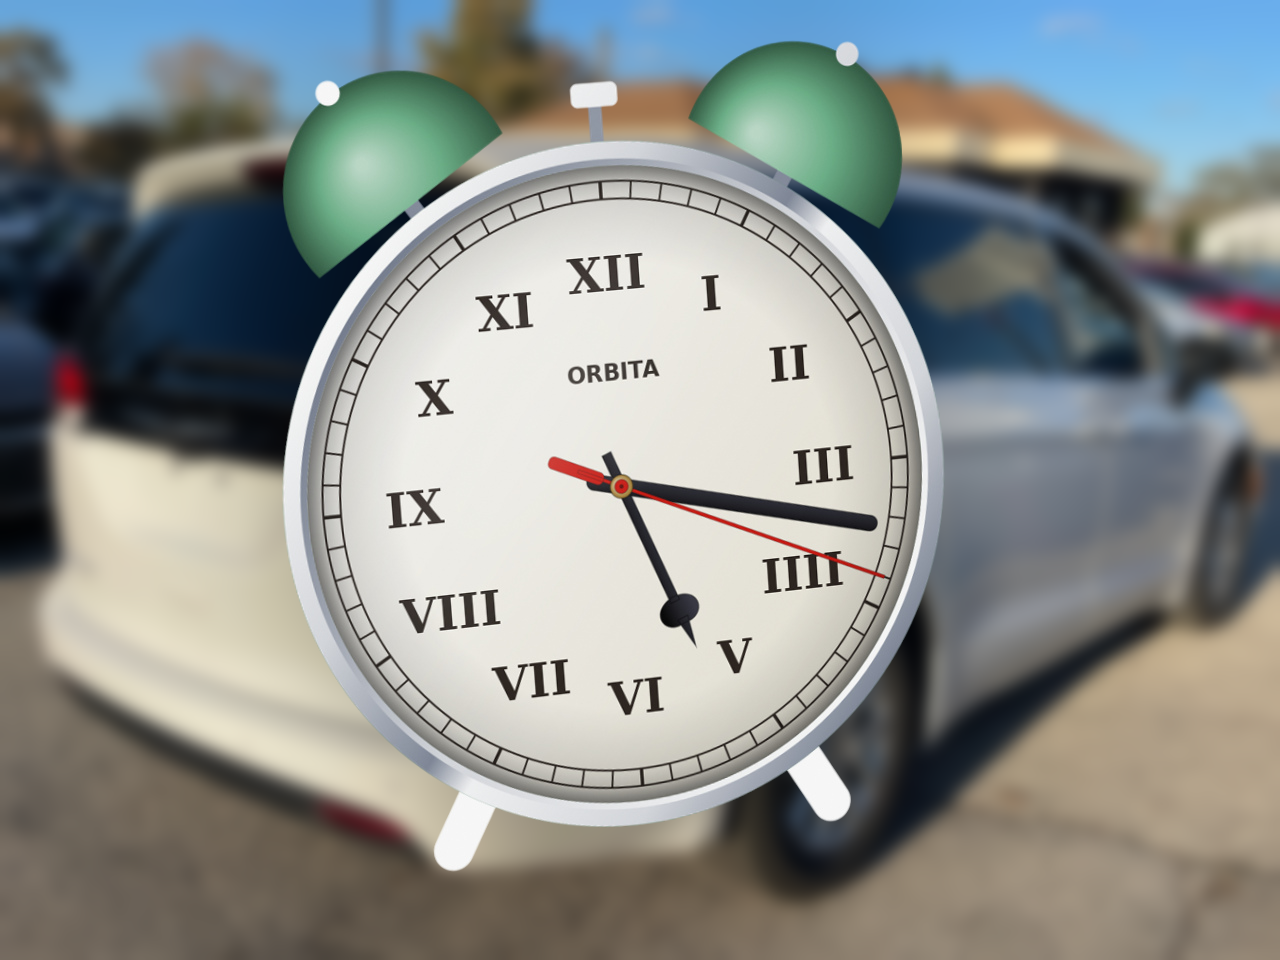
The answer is 5.17.19
